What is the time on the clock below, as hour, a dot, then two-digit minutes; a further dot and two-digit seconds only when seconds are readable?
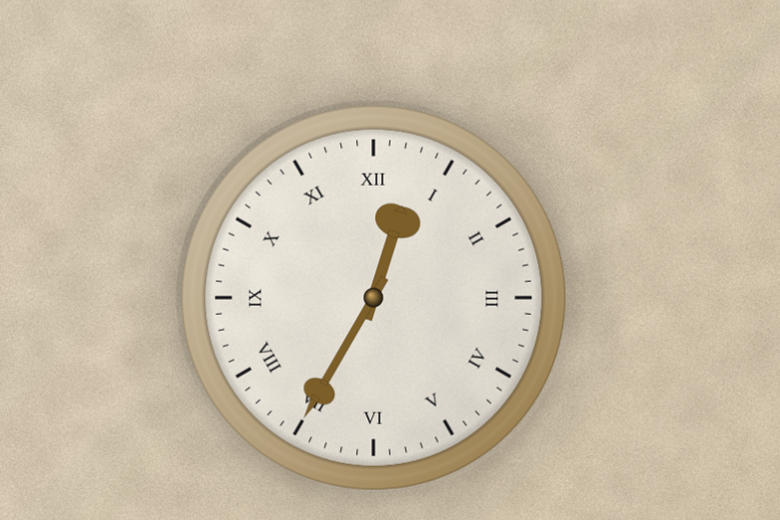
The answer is 12.35
